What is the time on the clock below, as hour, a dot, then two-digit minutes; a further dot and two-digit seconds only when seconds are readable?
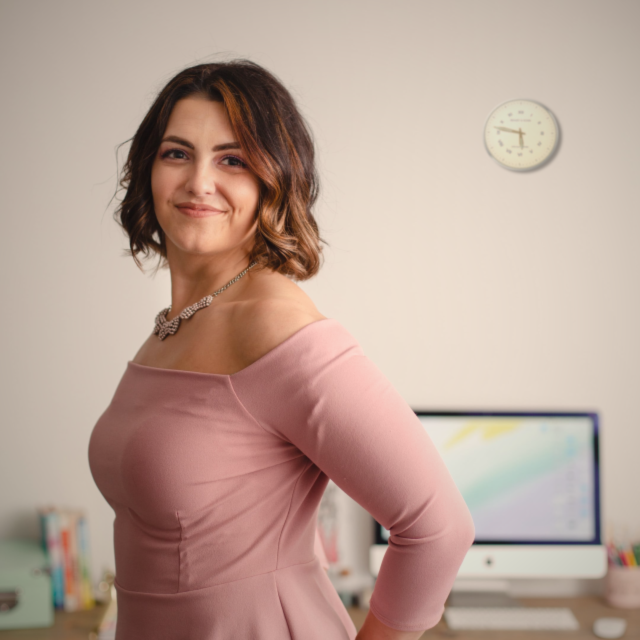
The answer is 5.47
